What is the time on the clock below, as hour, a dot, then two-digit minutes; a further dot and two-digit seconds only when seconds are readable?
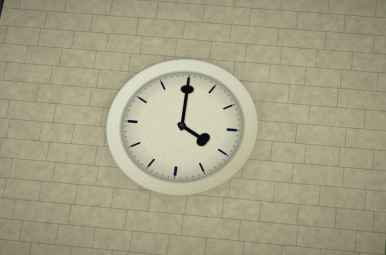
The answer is 4.00
